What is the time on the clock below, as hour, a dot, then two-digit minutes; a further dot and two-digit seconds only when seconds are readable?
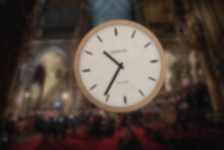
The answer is 10.36
